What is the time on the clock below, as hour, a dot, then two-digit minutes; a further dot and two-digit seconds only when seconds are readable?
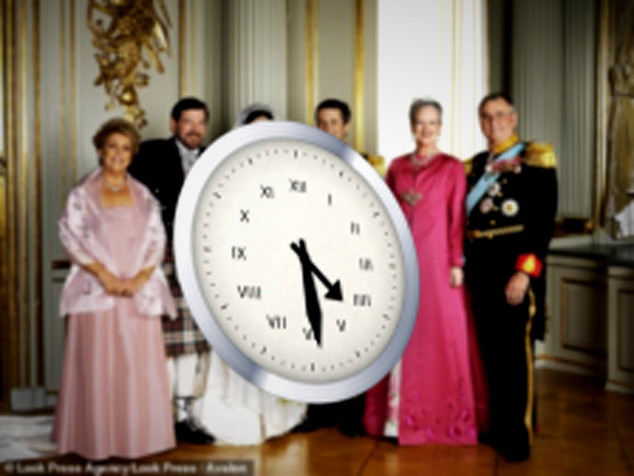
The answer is 4.29
